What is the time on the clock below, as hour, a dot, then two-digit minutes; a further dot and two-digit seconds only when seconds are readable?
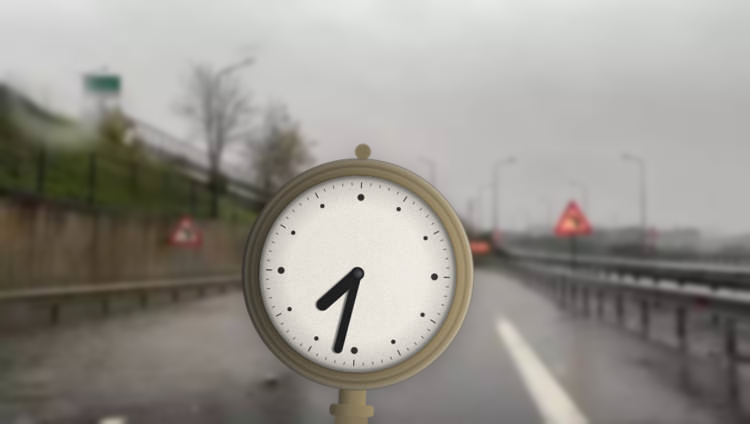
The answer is 7.32
